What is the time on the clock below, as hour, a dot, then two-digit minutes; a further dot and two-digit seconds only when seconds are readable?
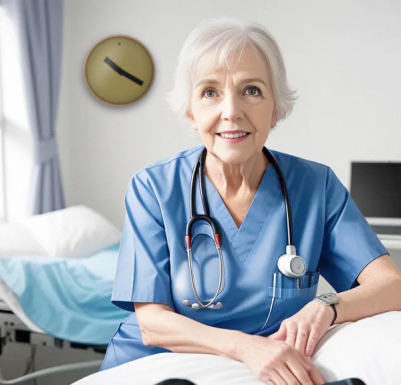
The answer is 10.20
